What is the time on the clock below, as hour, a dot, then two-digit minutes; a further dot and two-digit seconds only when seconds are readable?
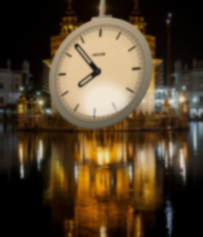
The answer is 7.53
